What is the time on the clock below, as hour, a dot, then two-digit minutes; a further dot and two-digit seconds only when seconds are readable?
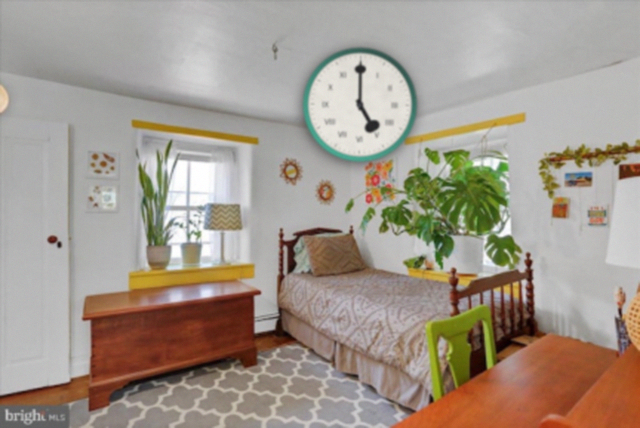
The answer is 5.00
